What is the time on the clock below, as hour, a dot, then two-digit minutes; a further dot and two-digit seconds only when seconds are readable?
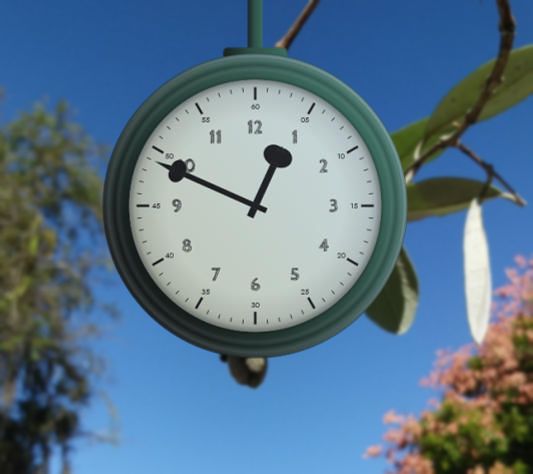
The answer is 12.49
